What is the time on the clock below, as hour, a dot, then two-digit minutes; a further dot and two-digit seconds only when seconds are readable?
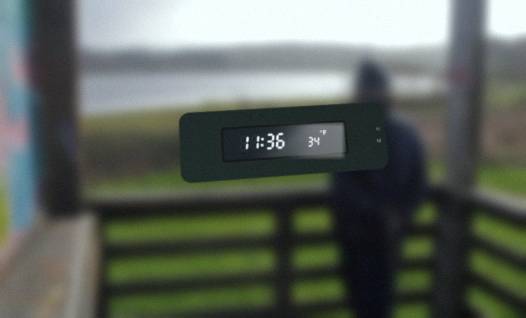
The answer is 11.36
